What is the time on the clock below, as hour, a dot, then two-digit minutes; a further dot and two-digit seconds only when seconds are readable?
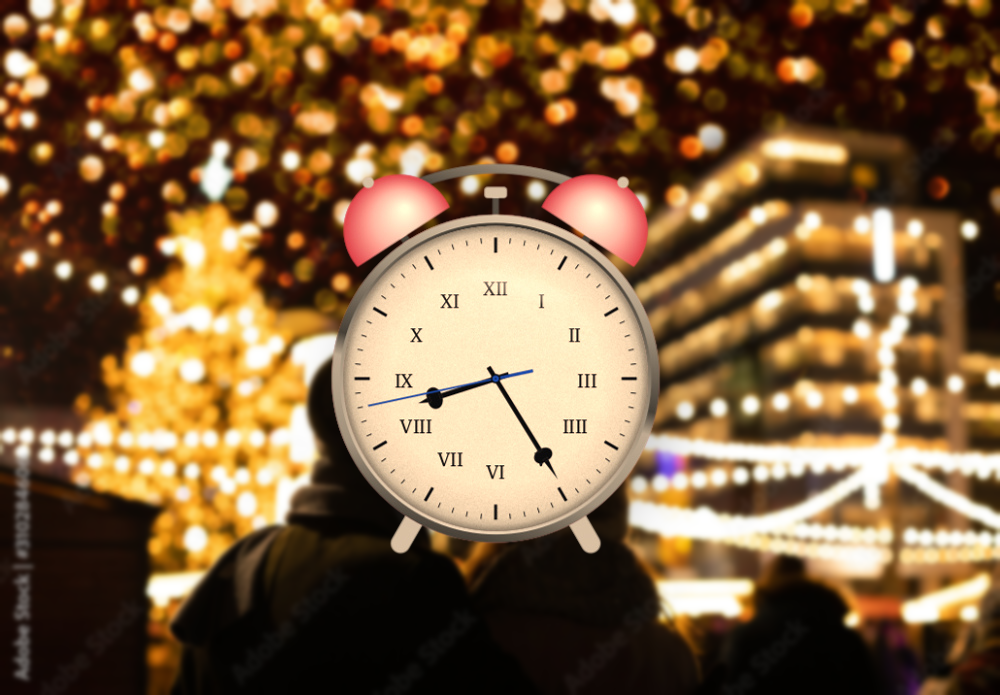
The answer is 8.24.43
